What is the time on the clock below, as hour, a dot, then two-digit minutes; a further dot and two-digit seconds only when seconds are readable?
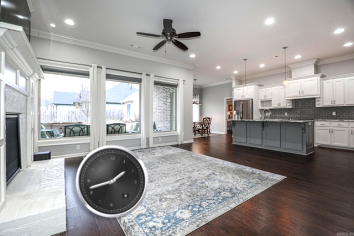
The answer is 1.42
